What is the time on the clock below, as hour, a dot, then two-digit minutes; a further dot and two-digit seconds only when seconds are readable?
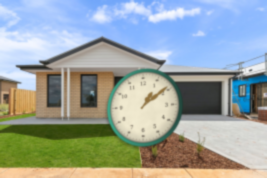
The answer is 1.09
